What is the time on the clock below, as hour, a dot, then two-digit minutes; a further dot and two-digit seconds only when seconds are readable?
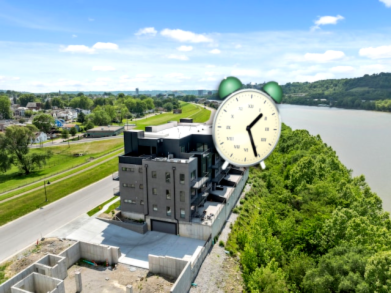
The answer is 1.26
